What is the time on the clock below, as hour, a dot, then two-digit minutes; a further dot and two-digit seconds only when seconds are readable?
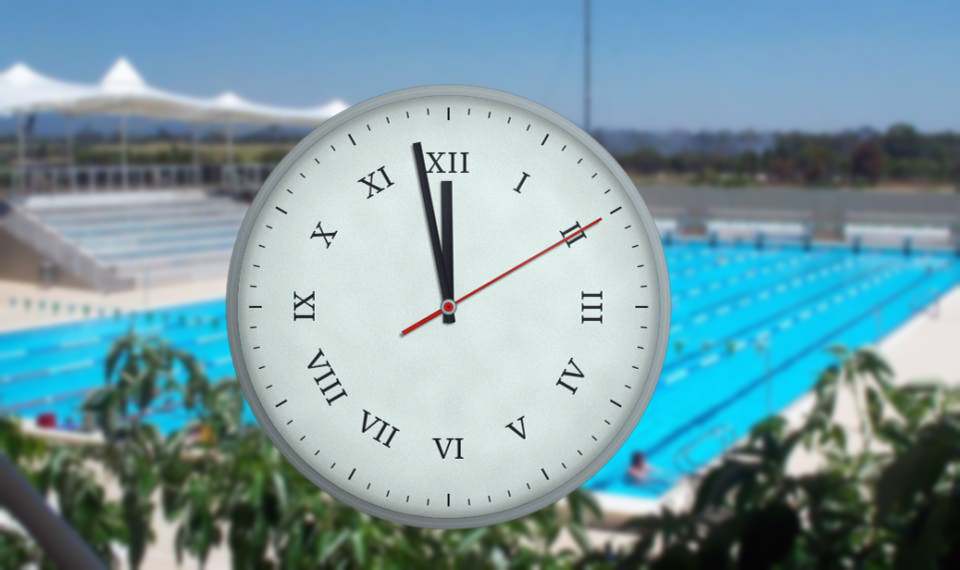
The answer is 11.58.10
